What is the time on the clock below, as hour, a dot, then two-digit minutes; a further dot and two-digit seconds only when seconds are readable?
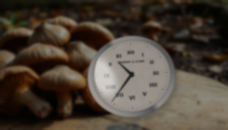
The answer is 10.36
